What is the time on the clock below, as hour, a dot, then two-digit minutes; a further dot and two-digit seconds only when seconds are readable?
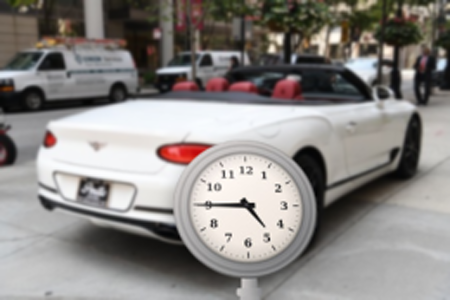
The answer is 4.45
